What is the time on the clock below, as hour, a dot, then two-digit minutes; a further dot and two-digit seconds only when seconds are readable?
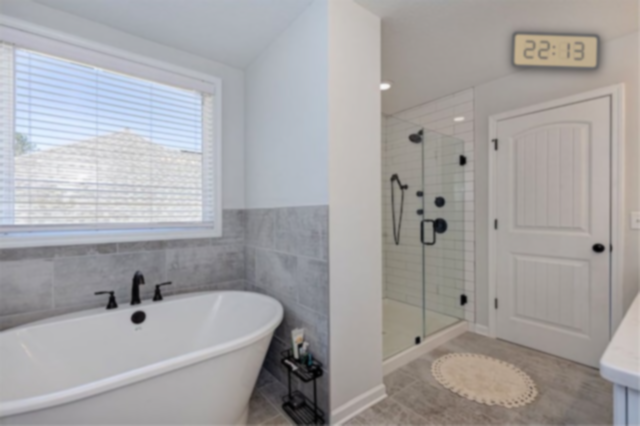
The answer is 22.13
